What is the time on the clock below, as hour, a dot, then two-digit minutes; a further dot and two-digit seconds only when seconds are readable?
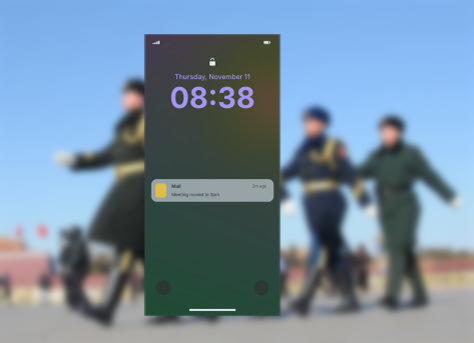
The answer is 8.38
